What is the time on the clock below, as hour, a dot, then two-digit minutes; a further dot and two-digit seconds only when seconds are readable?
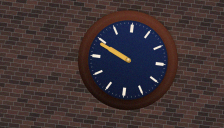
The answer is 9.49
